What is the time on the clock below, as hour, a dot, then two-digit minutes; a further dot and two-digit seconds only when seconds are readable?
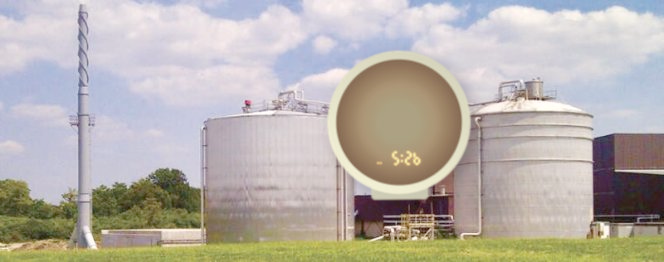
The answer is 5.26
